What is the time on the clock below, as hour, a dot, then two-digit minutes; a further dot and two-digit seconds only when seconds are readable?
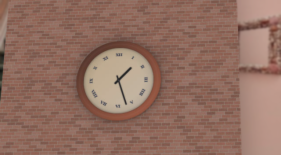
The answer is 1.27
